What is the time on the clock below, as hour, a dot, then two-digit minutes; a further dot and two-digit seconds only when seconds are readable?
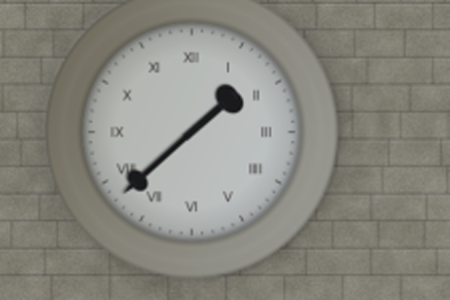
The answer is 1.38
